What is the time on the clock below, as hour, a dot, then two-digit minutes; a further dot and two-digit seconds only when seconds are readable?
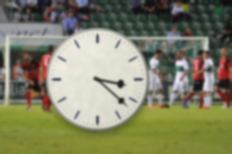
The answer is 3.22
